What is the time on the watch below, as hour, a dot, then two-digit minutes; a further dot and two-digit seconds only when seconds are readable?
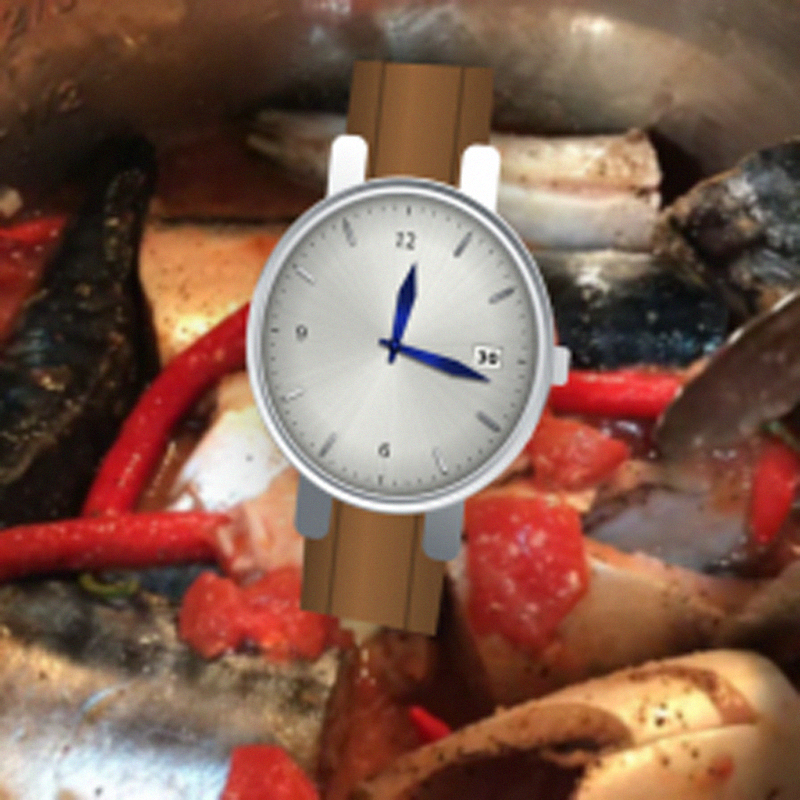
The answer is 12.17
